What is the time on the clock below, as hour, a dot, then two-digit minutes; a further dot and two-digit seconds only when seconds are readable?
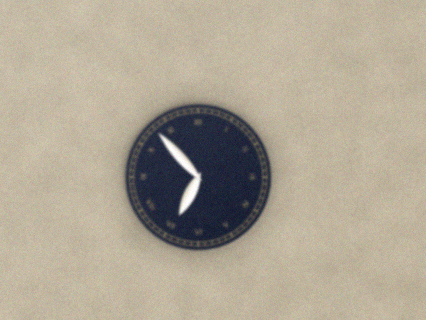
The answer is 6.53
